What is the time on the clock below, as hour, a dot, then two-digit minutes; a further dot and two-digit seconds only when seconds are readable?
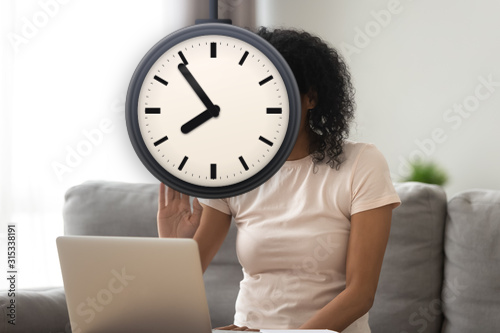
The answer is 7.54
